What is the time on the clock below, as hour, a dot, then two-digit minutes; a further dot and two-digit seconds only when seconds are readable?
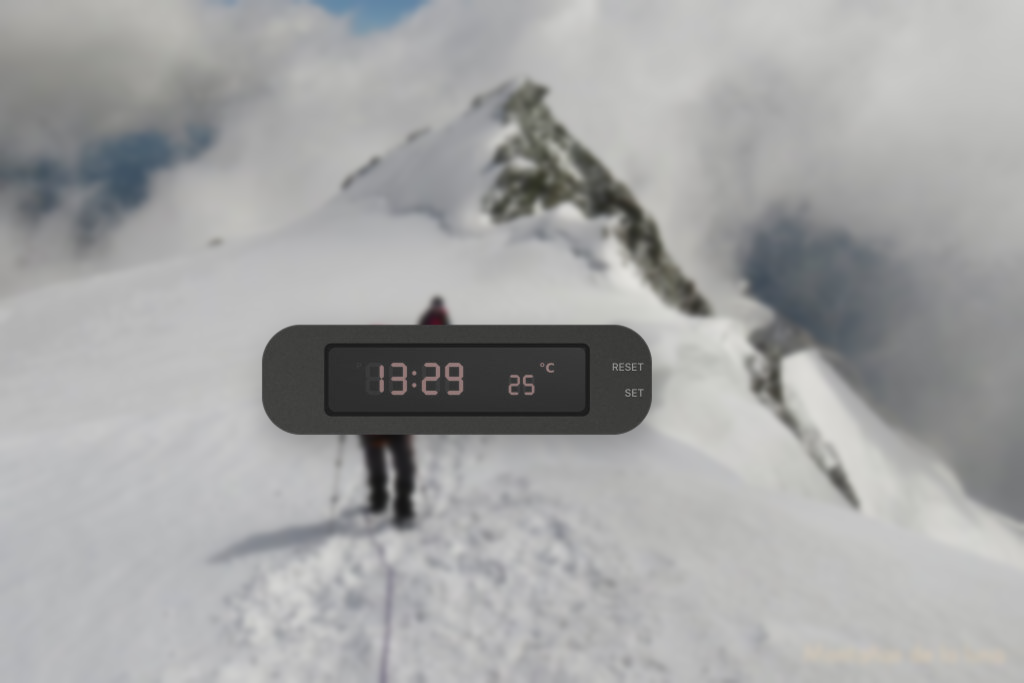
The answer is 13.29
